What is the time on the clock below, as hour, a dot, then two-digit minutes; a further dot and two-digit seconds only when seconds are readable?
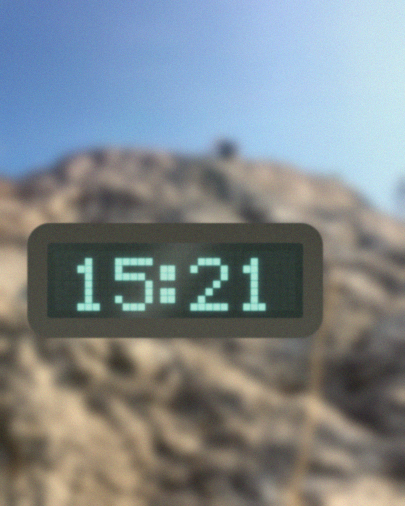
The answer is 15.21
